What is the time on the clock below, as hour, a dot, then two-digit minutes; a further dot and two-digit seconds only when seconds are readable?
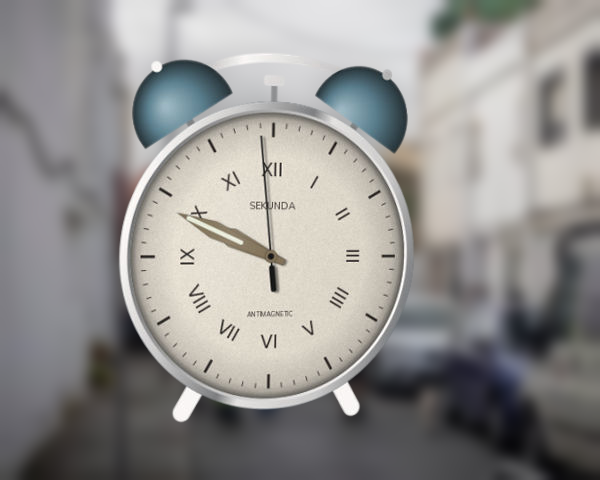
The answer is 9.48.59
